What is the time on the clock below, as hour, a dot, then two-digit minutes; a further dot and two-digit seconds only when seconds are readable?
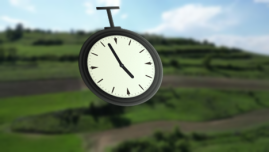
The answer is 4.57
